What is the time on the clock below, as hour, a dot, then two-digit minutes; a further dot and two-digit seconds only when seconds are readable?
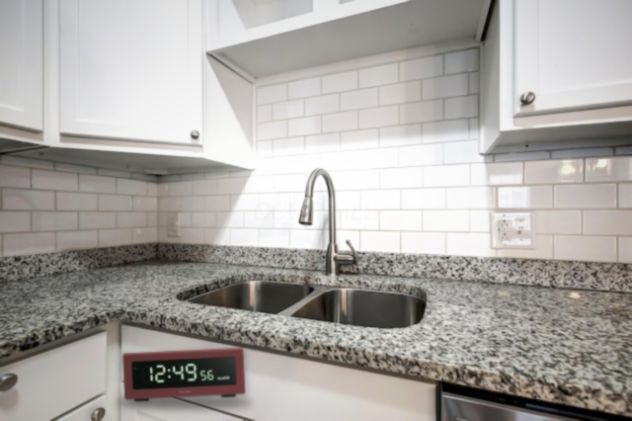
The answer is 12.49
